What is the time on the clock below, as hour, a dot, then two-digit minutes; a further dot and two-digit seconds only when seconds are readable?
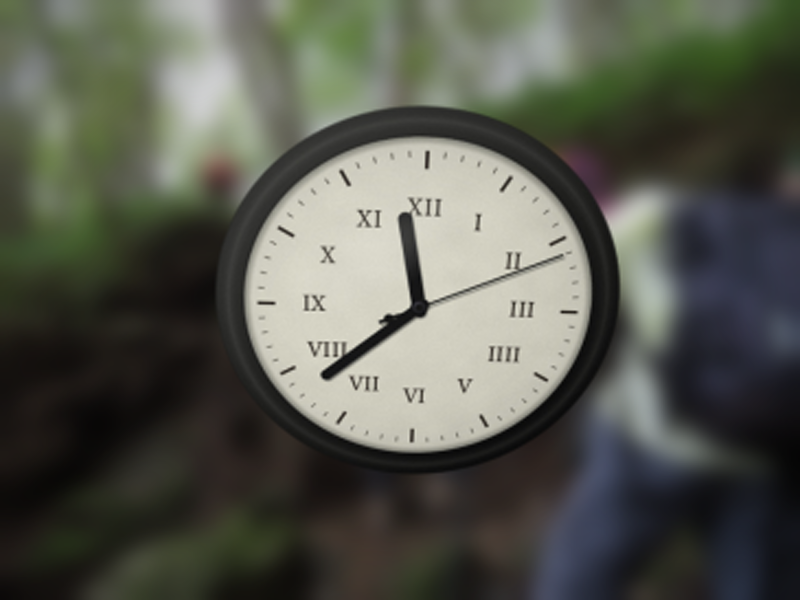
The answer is 11.38.11
